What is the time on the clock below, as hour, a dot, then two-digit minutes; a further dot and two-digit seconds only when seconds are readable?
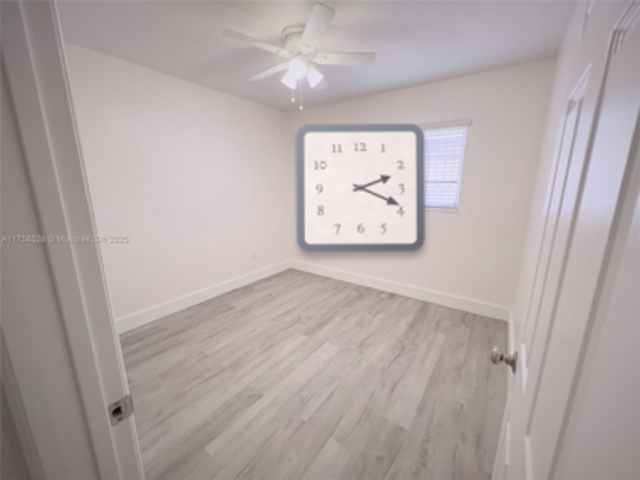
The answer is 2.19
